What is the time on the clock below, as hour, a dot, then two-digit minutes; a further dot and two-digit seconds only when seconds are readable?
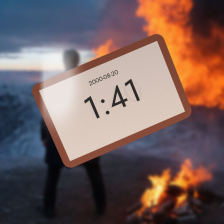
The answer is 1.41
